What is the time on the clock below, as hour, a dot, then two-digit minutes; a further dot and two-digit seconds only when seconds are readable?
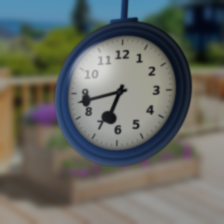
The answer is 6.43
